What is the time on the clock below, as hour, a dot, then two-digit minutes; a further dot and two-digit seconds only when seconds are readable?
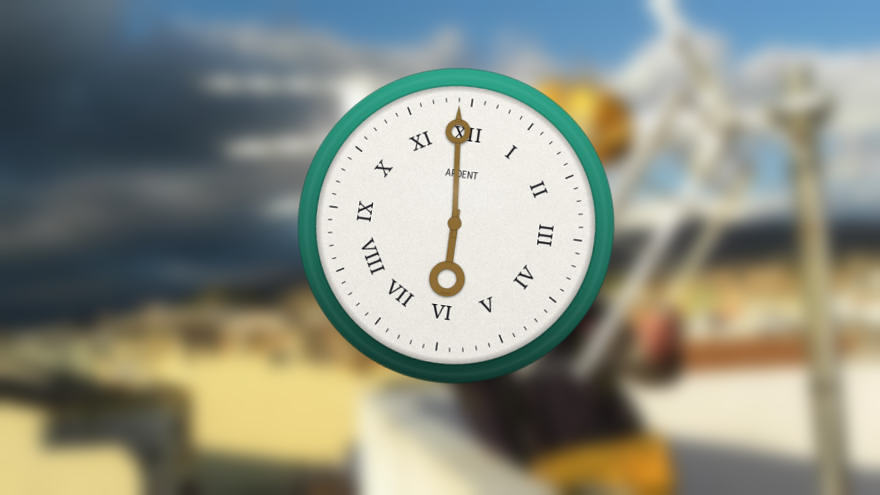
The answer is 5.59
